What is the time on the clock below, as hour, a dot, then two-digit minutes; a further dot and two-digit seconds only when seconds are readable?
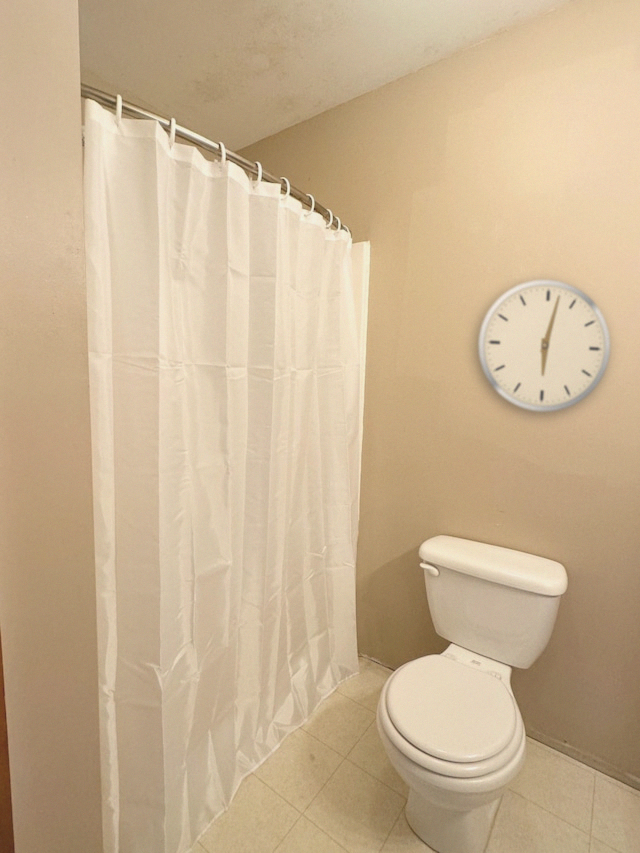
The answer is 6.02
